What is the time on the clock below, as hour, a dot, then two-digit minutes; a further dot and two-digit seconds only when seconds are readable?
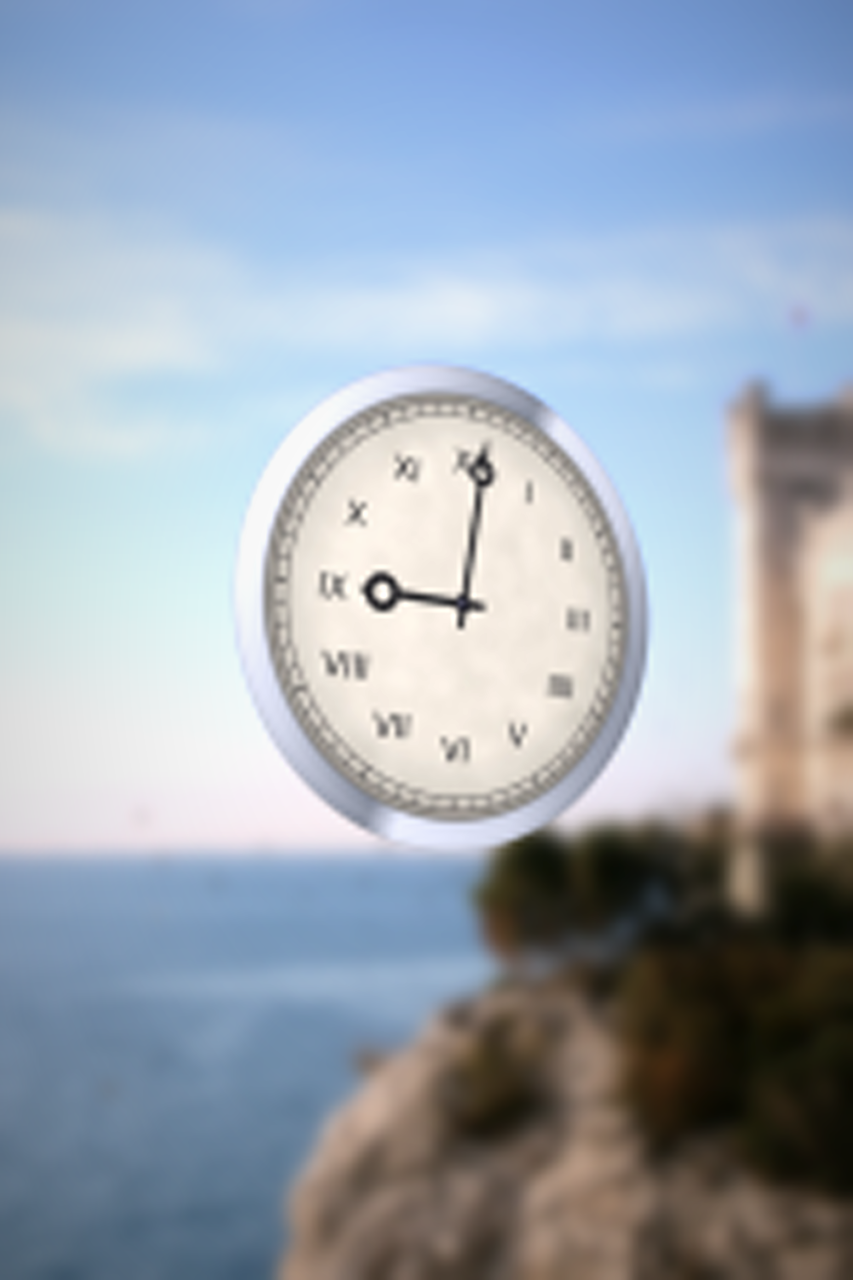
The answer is 9.01
